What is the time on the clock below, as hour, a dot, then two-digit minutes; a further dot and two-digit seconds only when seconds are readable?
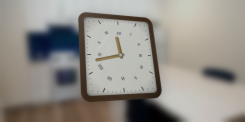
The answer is 11.43
